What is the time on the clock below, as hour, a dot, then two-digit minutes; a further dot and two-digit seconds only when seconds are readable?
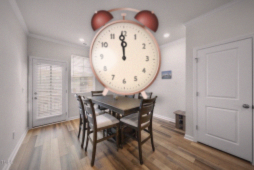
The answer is 11.59
